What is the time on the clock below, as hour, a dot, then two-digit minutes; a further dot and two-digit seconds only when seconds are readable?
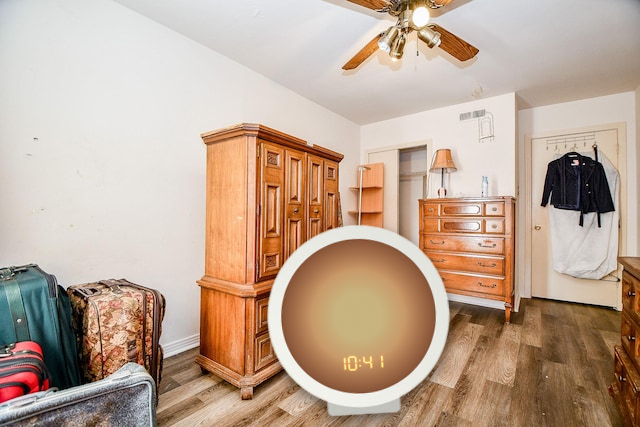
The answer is 10.41
